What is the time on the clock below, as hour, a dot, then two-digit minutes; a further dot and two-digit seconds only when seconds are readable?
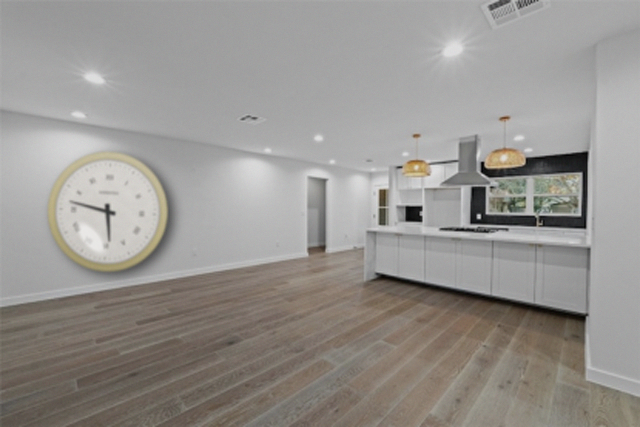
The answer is 5.47
